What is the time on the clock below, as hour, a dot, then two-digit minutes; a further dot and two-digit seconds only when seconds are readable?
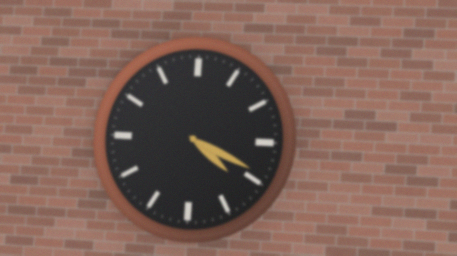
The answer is 4.19
